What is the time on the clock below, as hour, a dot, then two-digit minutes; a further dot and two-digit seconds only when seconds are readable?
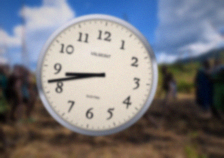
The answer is 8.42
